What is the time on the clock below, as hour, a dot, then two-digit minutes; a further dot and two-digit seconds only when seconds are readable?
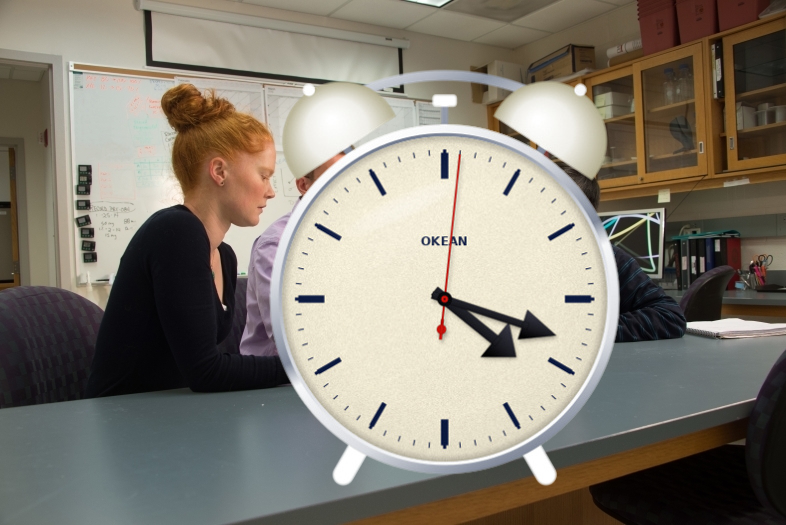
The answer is 4.18.01
